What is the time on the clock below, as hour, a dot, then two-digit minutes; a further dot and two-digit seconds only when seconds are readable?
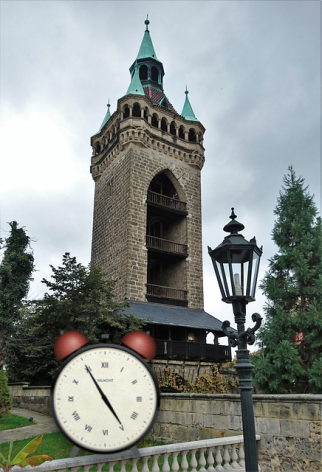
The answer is 4.55
